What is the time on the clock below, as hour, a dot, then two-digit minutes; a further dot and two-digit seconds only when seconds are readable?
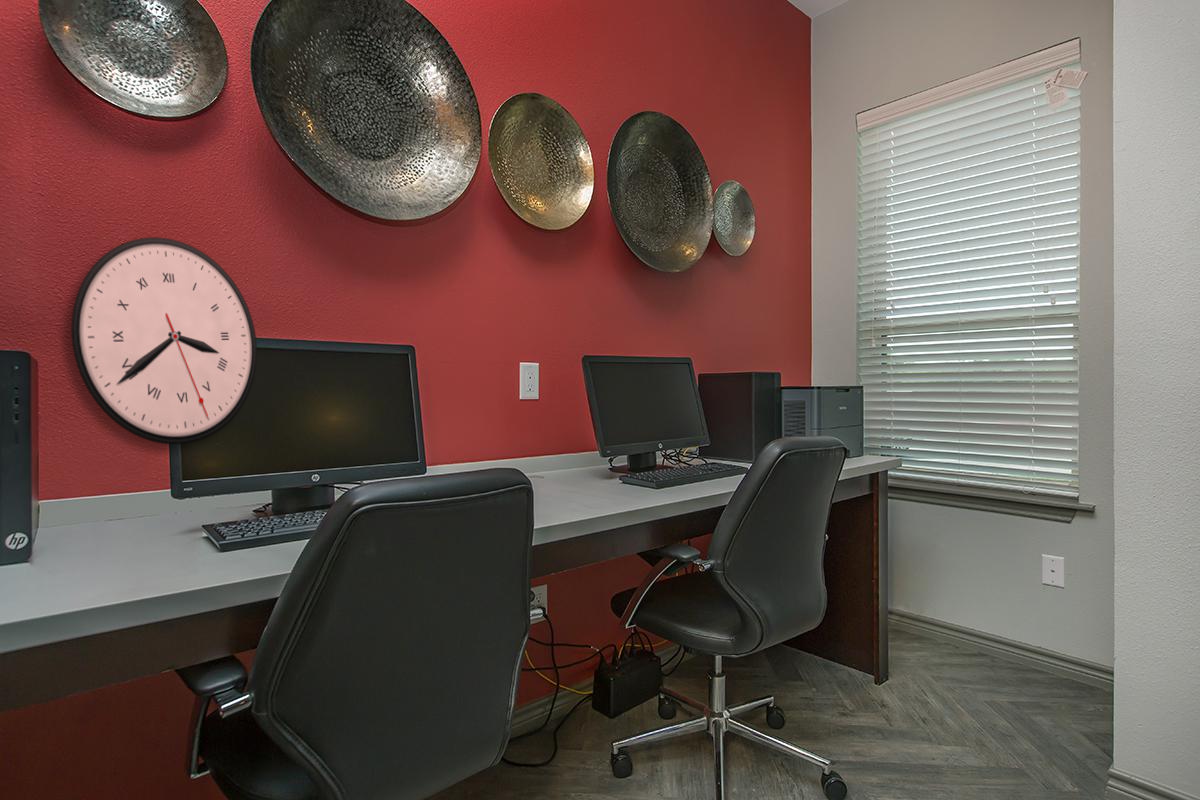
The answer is 3.39.27
